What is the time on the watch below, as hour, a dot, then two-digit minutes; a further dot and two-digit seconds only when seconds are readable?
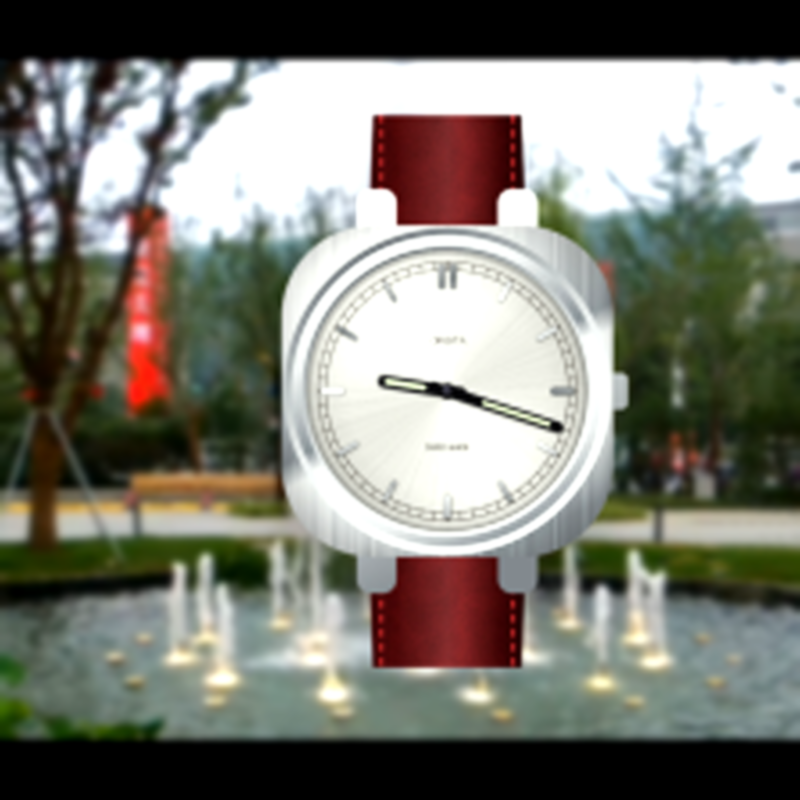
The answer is 9.18
